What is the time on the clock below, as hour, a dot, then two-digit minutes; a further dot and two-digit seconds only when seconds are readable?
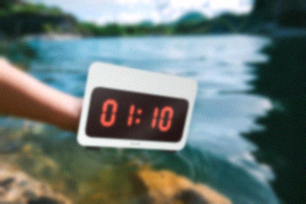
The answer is 1.10
